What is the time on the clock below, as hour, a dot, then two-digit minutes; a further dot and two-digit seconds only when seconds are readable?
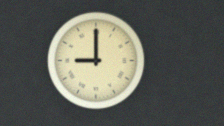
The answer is 9.00
